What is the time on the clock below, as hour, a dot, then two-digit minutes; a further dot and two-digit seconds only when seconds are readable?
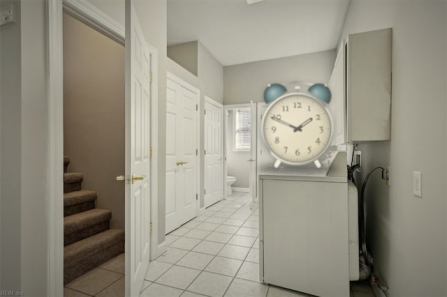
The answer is 1.49
